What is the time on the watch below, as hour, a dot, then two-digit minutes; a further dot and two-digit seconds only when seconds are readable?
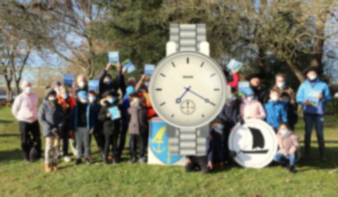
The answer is 7.20
